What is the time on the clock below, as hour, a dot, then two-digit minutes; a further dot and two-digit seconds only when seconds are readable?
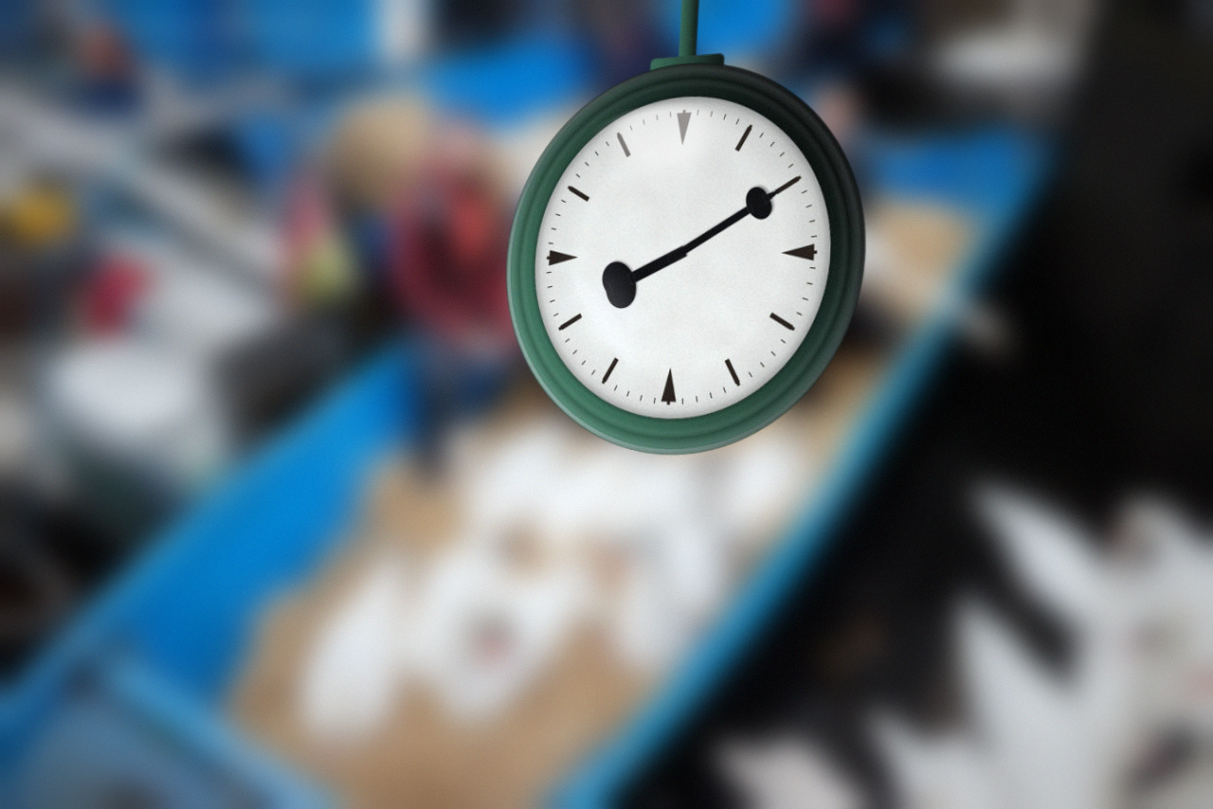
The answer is 8.10
